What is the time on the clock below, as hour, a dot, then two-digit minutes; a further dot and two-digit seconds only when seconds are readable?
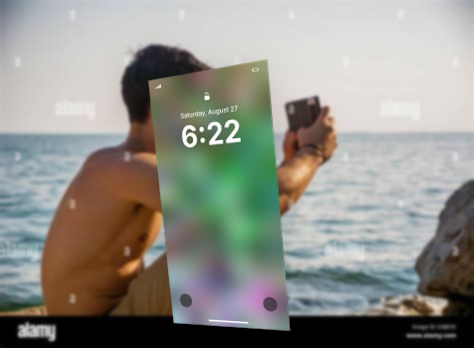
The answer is 6.22
